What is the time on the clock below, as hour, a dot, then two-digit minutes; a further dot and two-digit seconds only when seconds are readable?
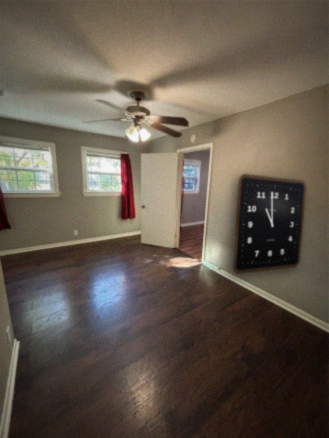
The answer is 10.59
